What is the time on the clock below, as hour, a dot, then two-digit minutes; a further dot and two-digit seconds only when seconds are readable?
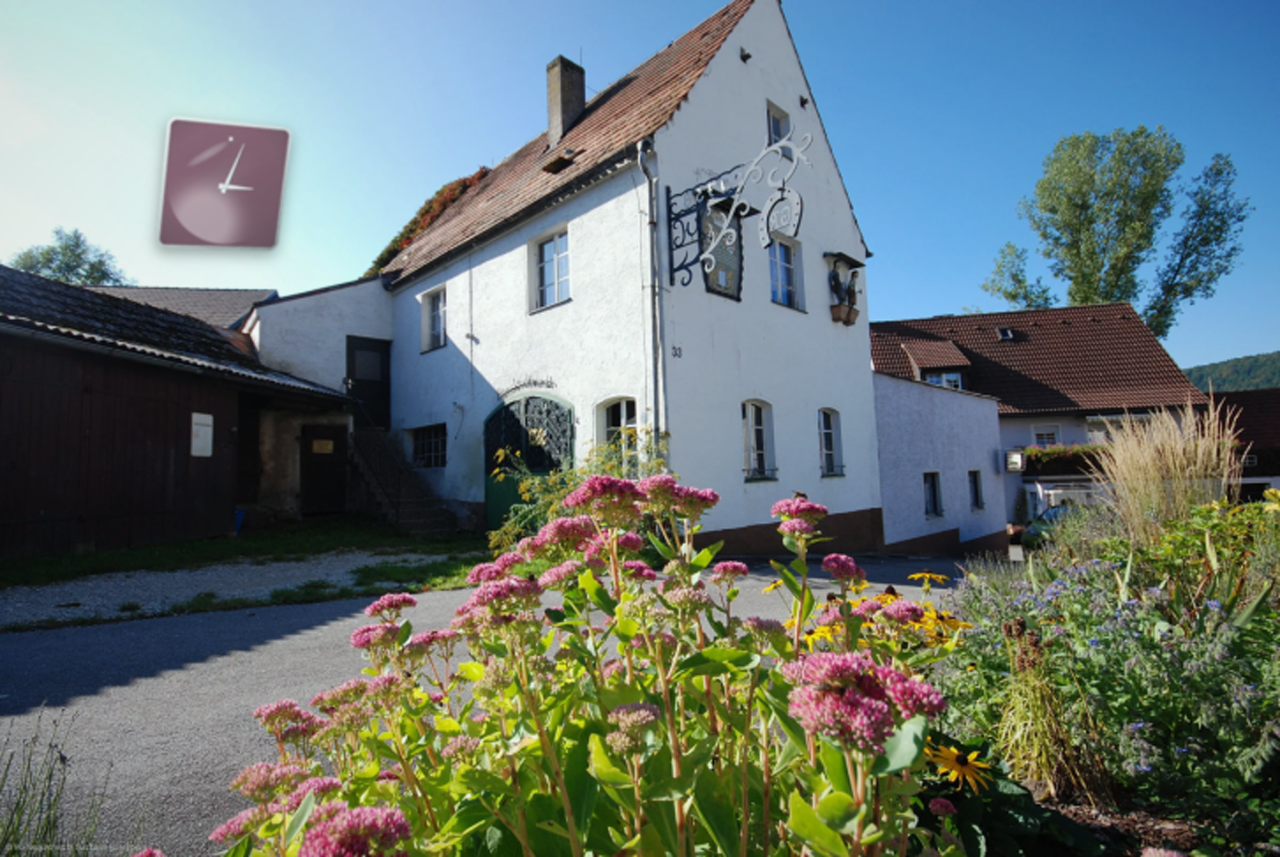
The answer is 3.03
